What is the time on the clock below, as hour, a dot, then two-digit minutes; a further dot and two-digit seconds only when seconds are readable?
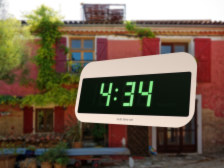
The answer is 4.34
